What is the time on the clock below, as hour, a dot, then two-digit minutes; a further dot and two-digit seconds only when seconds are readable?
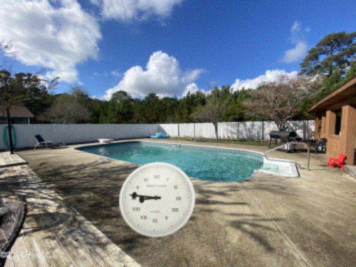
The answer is 8.46
